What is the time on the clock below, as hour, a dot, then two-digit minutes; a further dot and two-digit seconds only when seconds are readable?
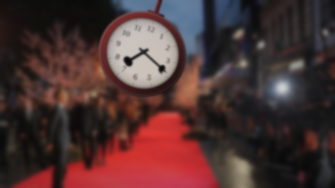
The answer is 7.19
